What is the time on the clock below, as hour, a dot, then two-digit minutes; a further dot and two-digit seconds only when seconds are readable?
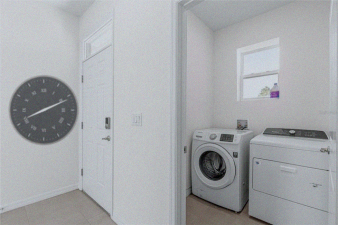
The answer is 8.11
